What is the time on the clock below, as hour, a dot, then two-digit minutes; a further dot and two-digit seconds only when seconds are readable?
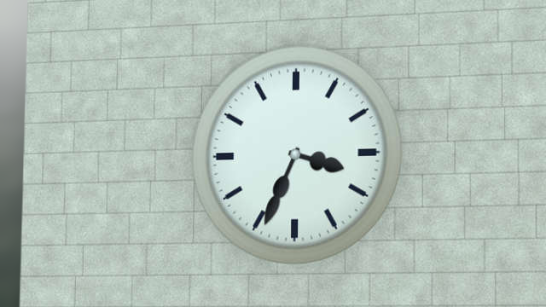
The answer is 3.34
